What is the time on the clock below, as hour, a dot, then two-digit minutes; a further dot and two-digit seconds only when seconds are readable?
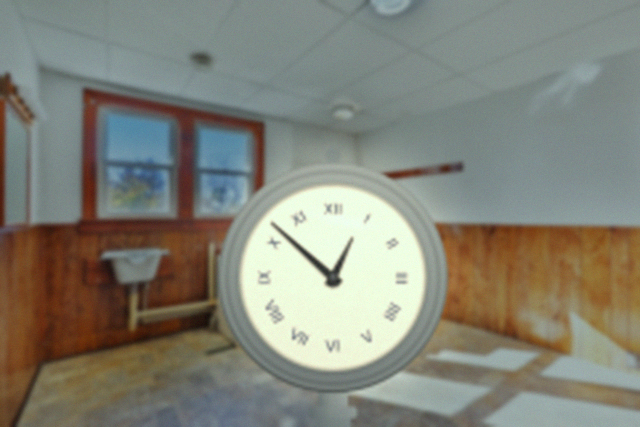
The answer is 12.52
